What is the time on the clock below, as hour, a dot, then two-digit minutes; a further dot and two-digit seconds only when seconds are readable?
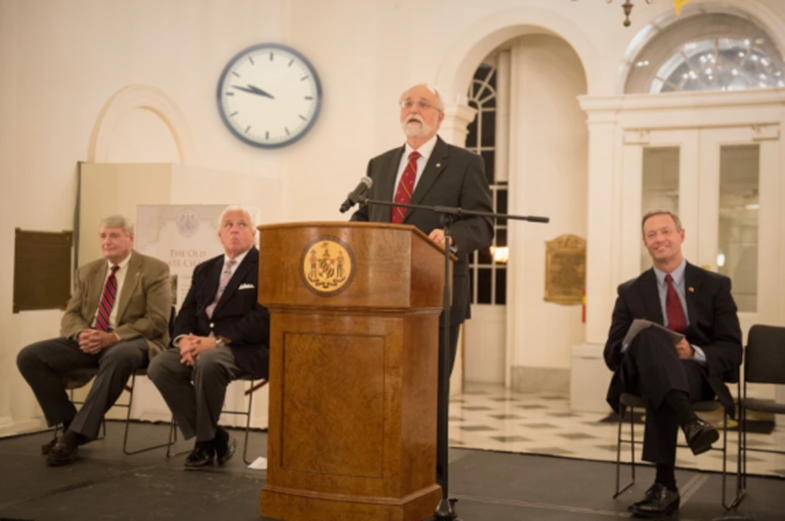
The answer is 9.47
